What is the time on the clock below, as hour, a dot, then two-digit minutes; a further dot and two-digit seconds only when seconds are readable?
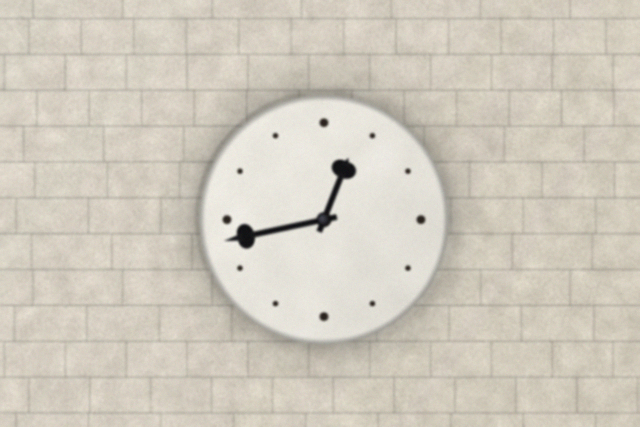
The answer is 12.43
